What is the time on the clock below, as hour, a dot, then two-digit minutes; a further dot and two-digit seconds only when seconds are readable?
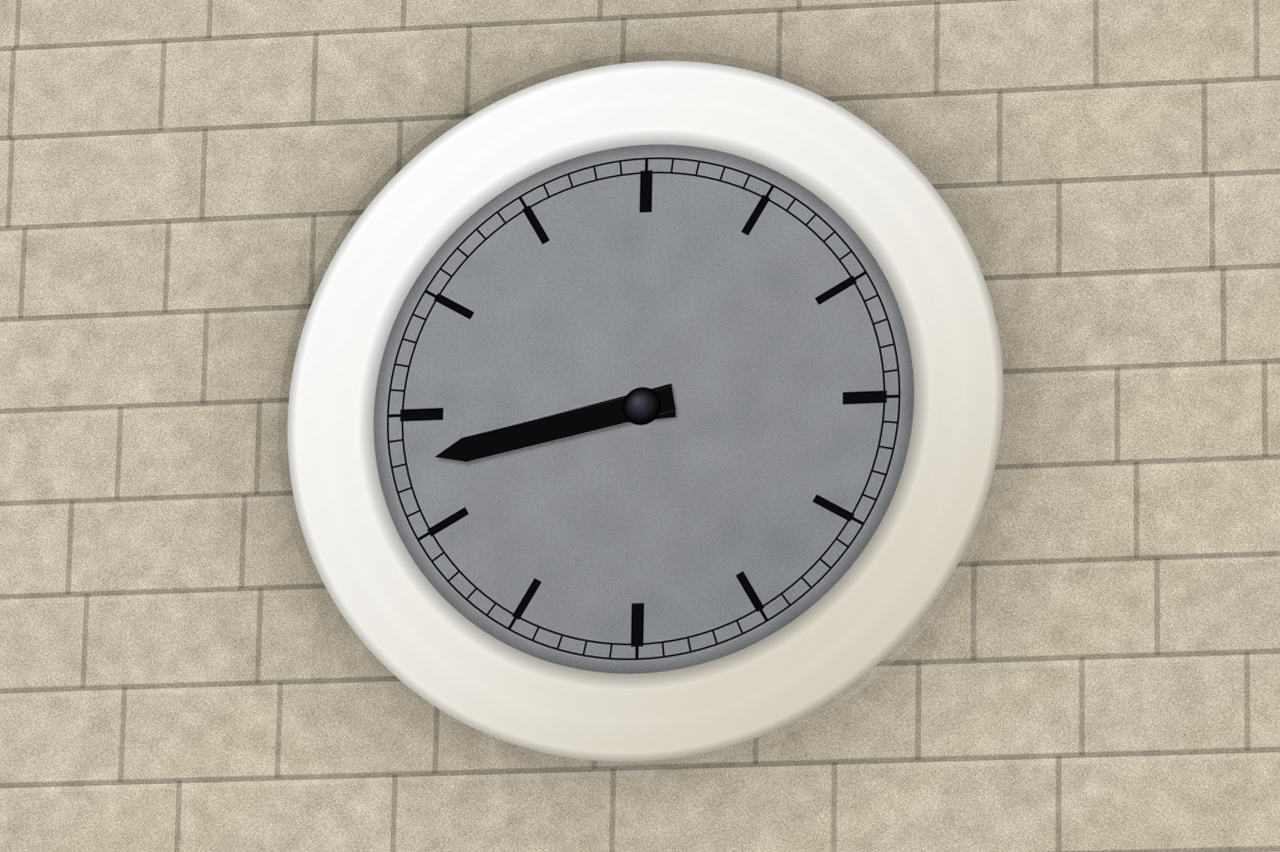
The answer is 8.43
